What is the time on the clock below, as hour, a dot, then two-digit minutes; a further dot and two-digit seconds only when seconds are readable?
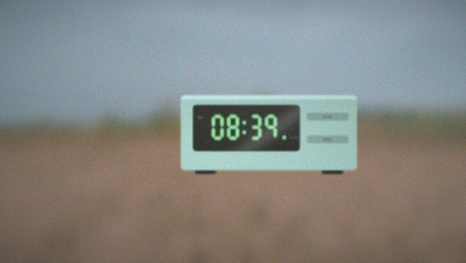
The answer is 8.39
